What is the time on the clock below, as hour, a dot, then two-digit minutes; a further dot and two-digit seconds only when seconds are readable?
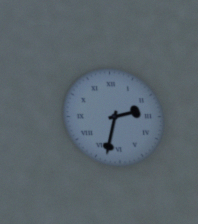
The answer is 2.33
